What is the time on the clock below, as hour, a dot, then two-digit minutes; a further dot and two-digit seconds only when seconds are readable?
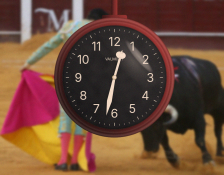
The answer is 12.32
